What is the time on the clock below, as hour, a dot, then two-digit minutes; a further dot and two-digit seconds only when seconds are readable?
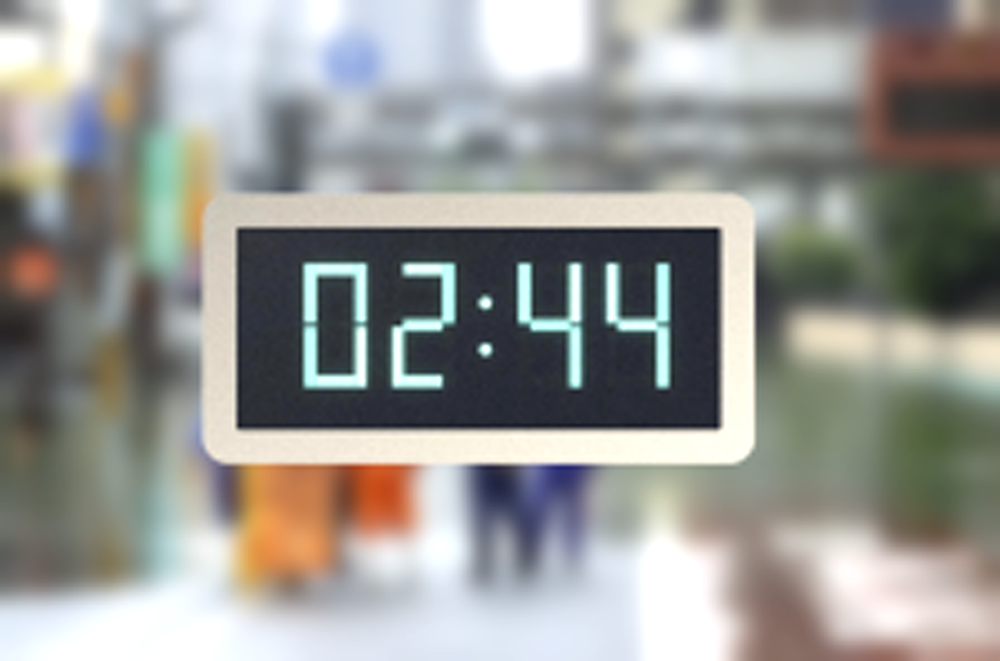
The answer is 2.44
